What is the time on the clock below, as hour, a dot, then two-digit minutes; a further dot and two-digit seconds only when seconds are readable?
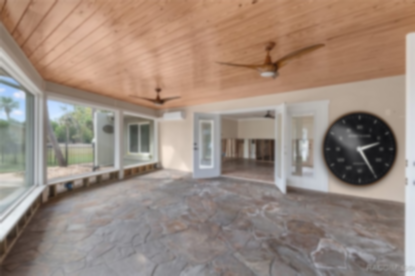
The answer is 2.25
